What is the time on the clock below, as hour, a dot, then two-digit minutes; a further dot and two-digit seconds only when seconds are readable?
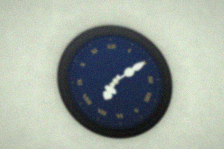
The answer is 7.10
